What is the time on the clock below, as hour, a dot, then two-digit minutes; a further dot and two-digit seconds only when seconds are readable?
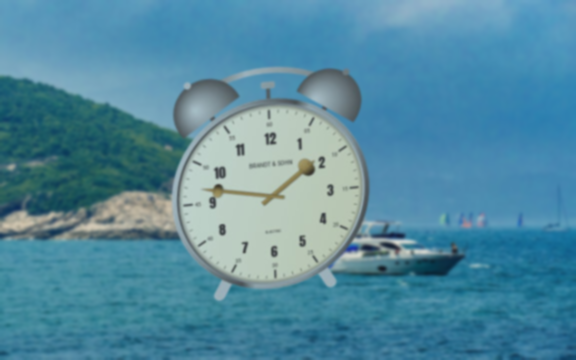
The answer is 1.47
